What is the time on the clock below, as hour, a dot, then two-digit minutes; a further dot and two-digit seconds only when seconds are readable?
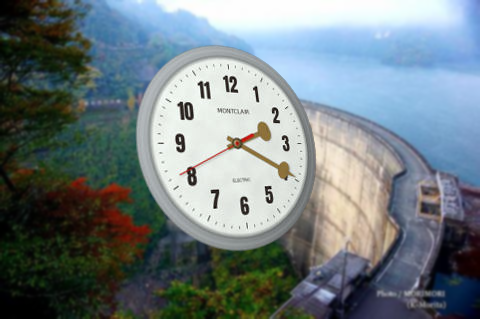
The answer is 2.19.41
